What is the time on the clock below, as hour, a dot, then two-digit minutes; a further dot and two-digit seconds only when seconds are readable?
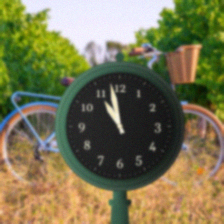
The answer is 10.58
